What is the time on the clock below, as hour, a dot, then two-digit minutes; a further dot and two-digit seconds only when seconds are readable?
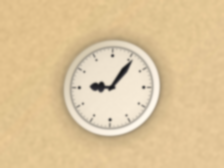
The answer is 9.06
